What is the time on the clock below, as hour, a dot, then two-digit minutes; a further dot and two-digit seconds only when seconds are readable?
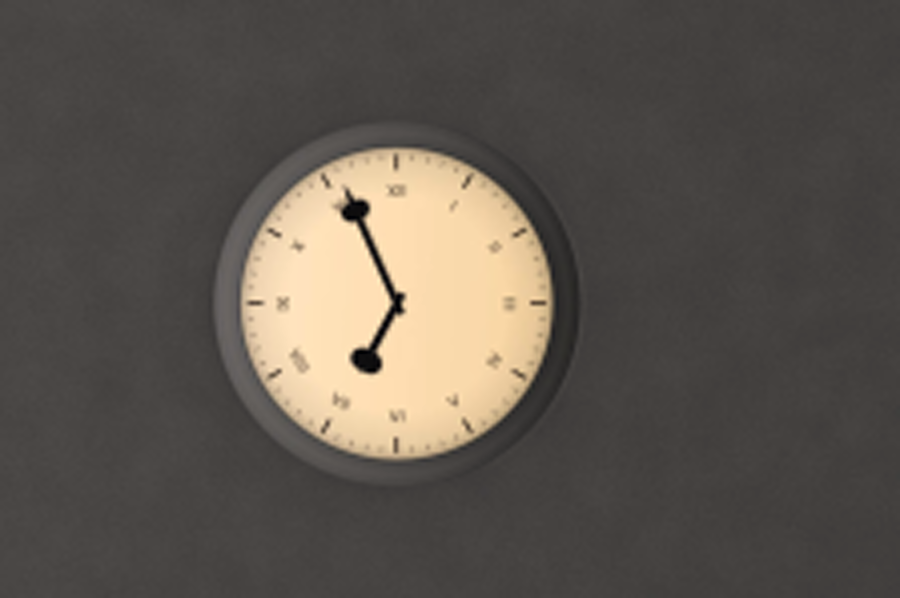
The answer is 6.56
